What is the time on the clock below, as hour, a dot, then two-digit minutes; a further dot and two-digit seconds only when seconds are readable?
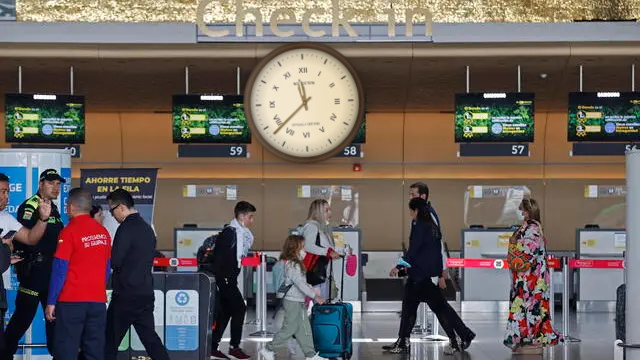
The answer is 11.38
